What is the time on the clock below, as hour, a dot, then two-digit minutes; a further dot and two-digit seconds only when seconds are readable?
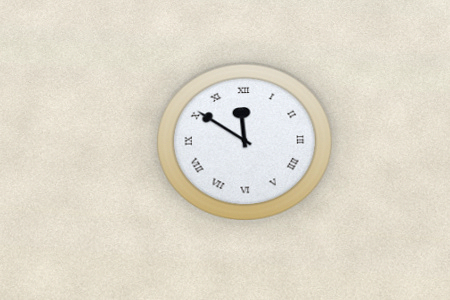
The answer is 11.51
